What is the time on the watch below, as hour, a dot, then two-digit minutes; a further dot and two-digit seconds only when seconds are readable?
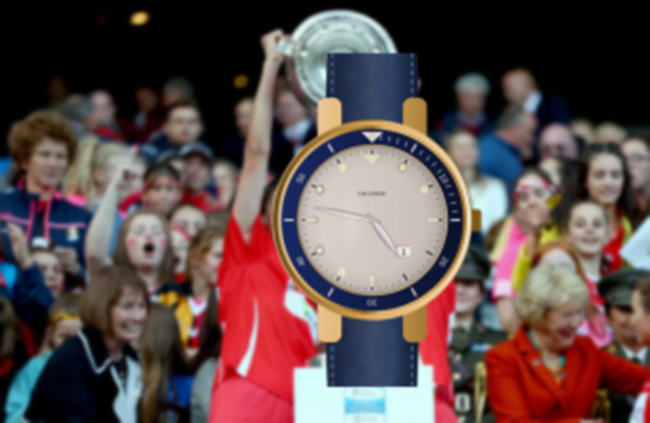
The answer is 4.47
